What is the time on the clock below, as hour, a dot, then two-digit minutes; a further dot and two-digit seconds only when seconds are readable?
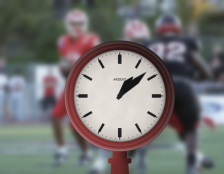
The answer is 1.08
